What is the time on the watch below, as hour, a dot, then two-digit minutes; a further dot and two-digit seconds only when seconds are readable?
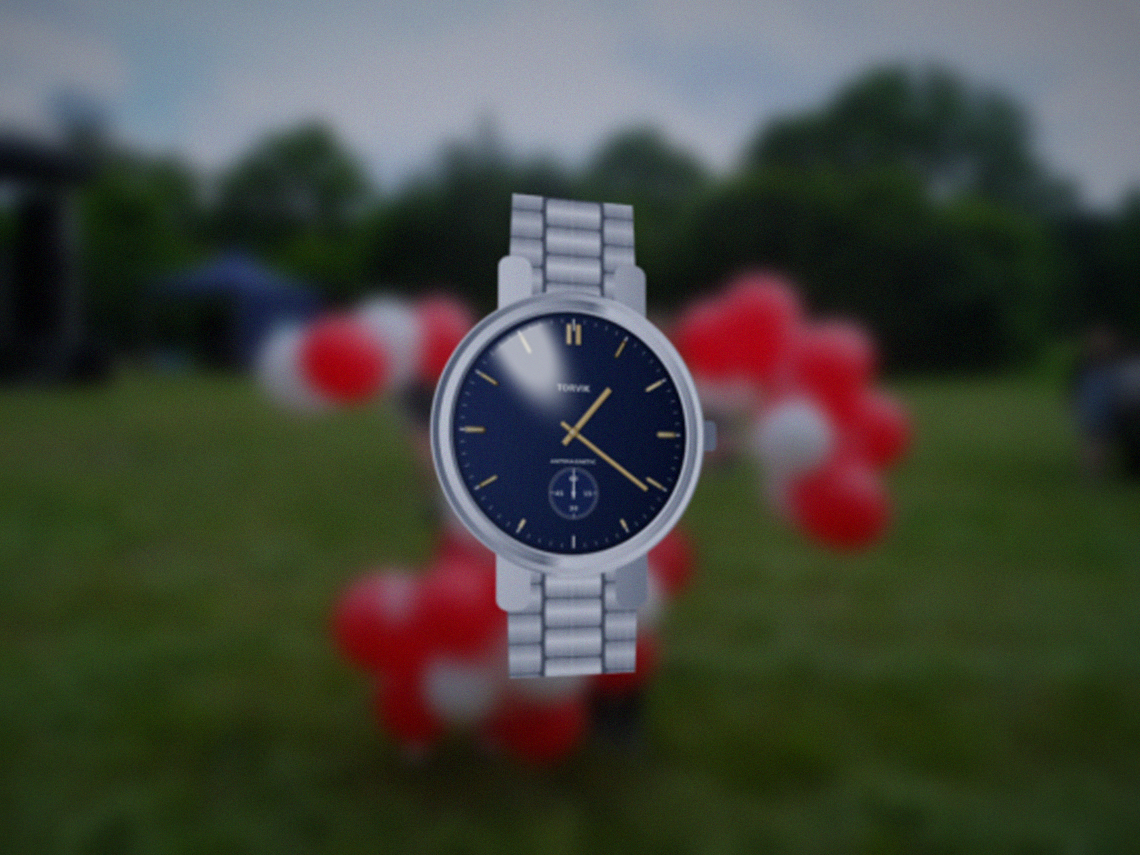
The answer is 1.21
